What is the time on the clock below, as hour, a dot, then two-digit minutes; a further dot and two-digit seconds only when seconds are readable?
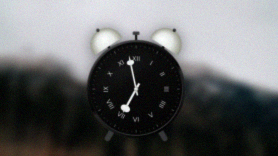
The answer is 6.58
